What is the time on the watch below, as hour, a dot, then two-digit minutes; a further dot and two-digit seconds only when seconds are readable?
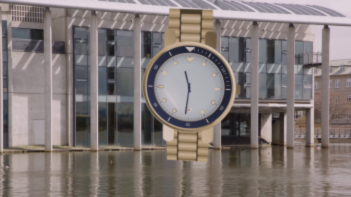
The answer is 11.31
